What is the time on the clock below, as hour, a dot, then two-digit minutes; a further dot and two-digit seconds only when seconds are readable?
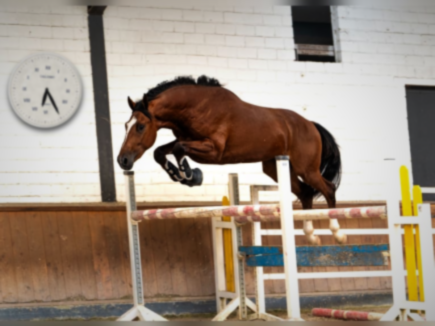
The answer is 6.25
